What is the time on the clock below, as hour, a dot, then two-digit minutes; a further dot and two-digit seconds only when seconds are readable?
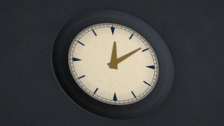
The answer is 12.09
